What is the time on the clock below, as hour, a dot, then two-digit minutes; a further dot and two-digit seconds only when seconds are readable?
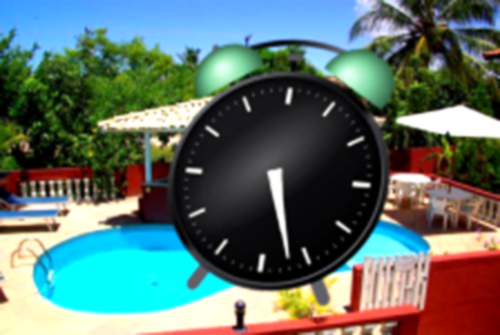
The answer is 5.27
